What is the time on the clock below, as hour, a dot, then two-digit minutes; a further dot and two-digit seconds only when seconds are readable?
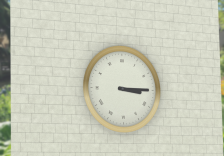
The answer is 3.15
